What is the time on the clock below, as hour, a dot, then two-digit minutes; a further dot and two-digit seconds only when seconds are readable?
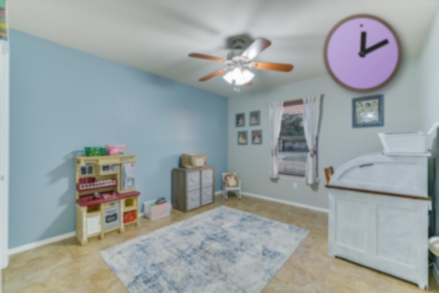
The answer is 12.11
